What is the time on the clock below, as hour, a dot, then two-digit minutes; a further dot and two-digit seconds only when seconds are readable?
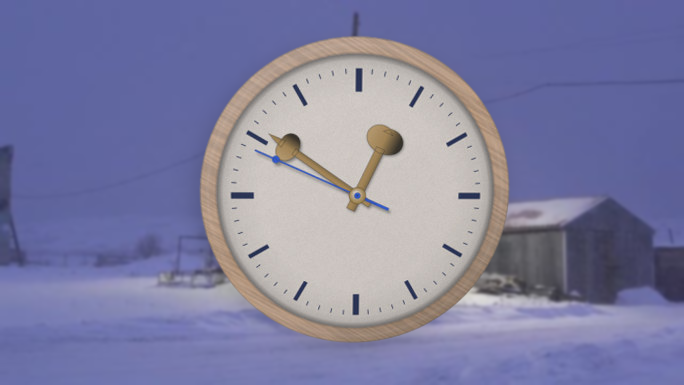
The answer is 12.50.49
